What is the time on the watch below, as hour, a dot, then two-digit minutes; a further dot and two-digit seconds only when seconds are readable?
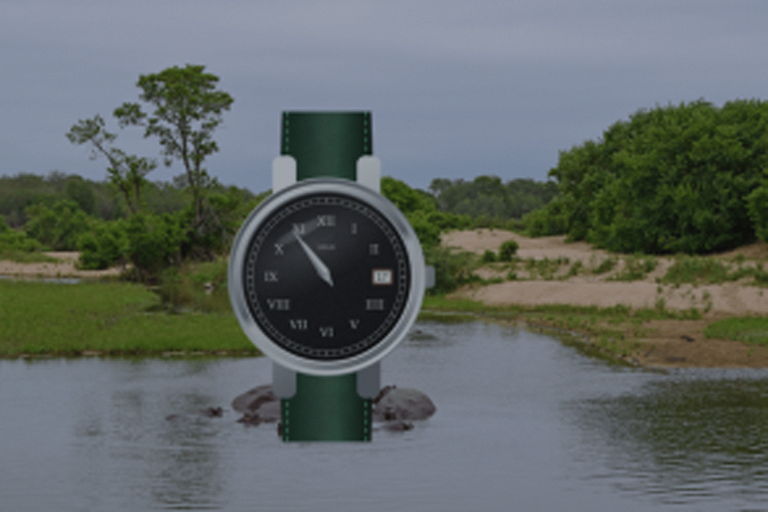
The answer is 10.54
